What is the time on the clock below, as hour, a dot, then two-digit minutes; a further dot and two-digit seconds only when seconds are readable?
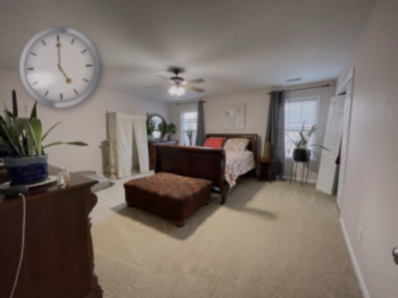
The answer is 5.00
